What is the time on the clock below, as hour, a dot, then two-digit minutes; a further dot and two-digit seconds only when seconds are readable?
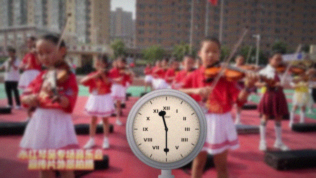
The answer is 11.30
